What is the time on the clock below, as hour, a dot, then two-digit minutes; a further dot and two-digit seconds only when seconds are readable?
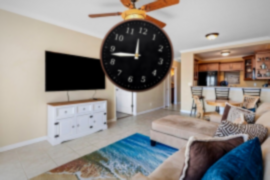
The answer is 11.43
